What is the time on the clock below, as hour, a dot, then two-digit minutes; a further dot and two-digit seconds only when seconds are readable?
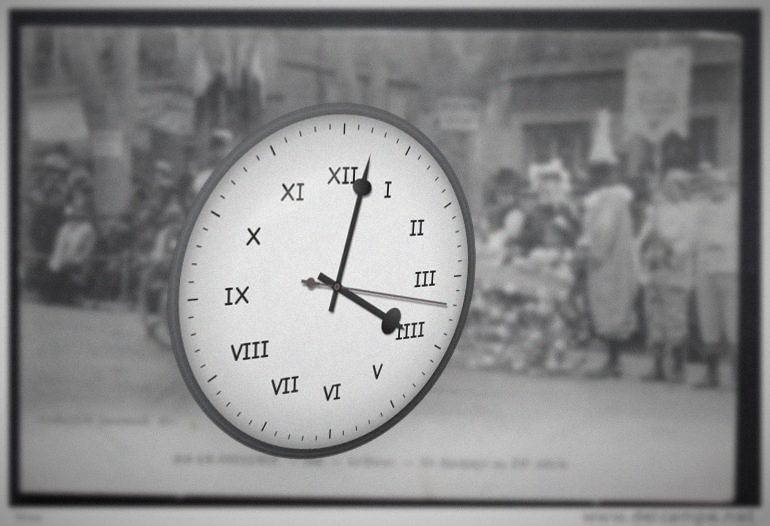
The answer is 4.02.17
